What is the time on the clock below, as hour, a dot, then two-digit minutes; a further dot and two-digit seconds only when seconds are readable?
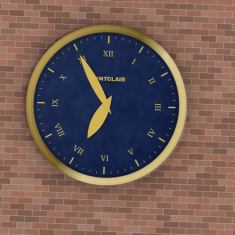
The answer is 6.55
